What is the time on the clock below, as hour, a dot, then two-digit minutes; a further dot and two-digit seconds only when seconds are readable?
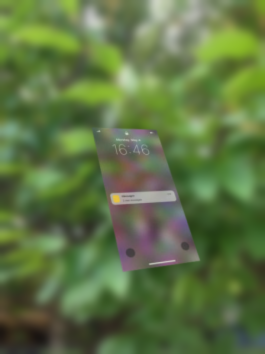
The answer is 16.46
